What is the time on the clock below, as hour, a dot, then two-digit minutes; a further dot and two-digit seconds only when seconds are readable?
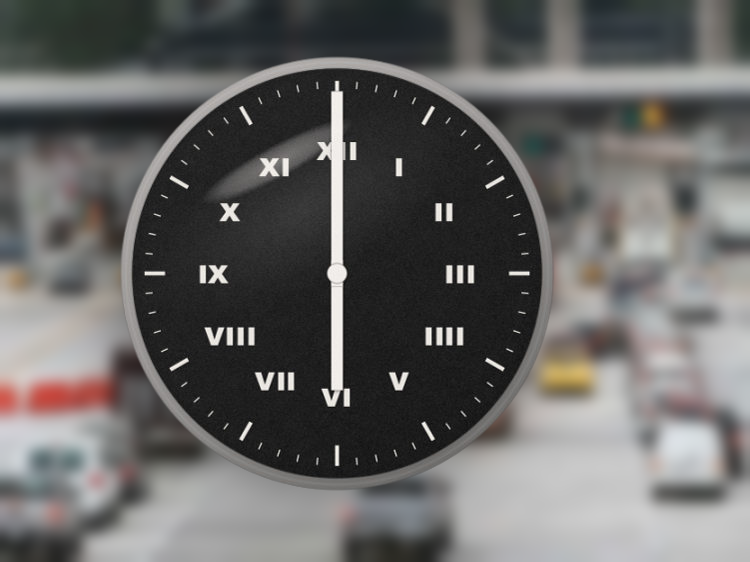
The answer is 6.00
